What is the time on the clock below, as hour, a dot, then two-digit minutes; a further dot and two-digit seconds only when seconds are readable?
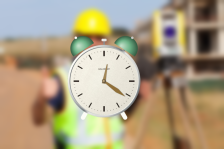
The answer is 12.21
